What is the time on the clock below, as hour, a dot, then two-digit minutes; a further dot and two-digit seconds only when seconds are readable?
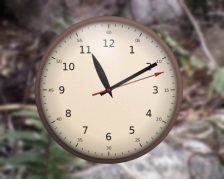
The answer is 11.10.12
